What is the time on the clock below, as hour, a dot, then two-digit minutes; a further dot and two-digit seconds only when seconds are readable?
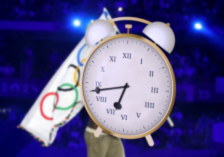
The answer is 6.43
